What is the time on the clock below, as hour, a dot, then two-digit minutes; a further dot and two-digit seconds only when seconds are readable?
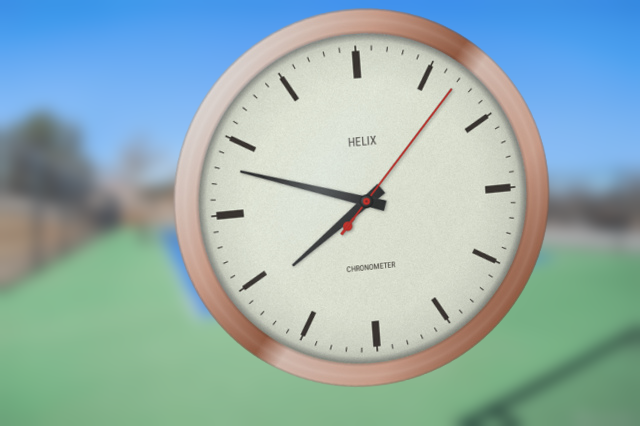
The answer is 7.48.07
